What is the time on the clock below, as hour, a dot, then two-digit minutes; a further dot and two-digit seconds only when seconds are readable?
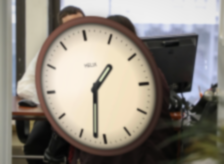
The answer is 1.32
